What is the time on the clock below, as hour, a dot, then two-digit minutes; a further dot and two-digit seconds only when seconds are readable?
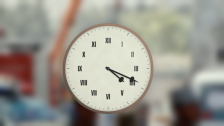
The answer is 4.19
